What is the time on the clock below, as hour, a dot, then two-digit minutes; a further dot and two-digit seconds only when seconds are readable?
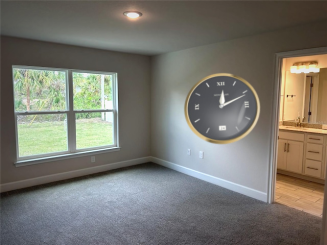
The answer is 12.11
